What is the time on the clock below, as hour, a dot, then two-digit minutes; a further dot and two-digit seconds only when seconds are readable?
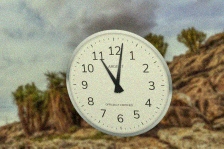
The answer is 11.02
